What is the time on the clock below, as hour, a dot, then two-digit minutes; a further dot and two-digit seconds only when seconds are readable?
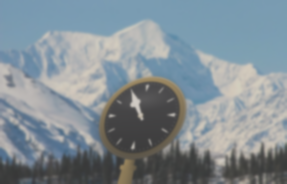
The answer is 10.55
